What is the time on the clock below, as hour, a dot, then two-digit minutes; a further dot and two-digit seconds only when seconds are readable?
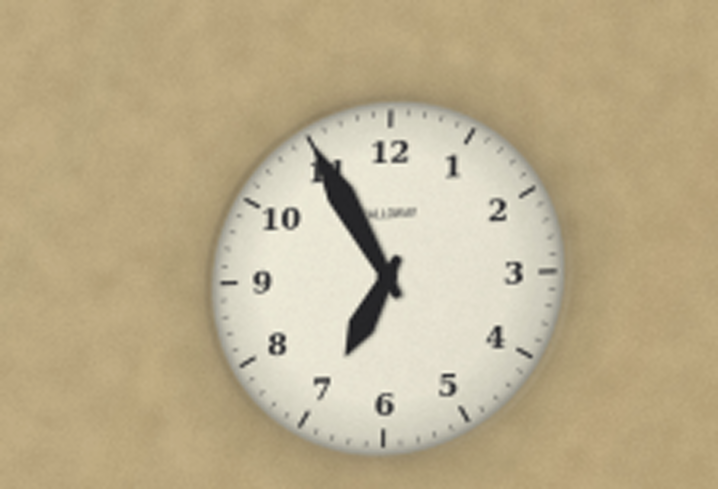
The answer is 6.55
